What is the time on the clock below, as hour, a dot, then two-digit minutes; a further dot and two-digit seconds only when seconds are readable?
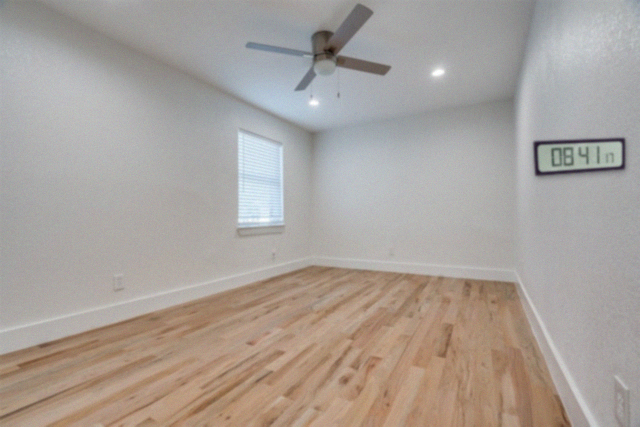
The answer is 8.41
